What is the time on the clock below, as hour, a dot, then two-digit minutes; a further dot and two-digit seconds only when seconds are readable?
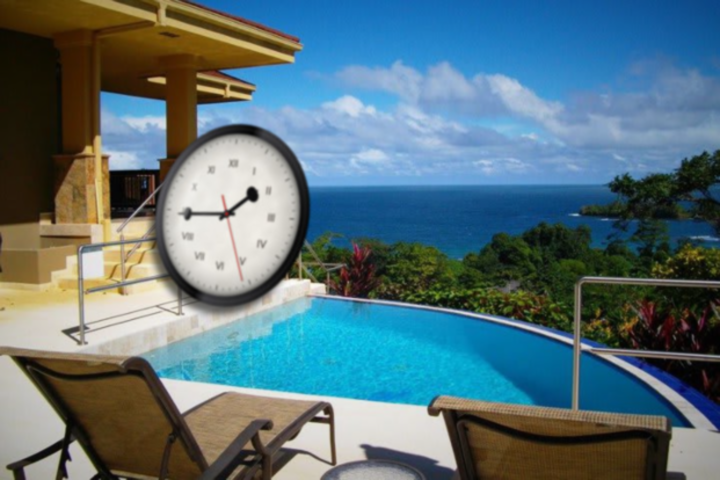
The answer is 1.44.26
